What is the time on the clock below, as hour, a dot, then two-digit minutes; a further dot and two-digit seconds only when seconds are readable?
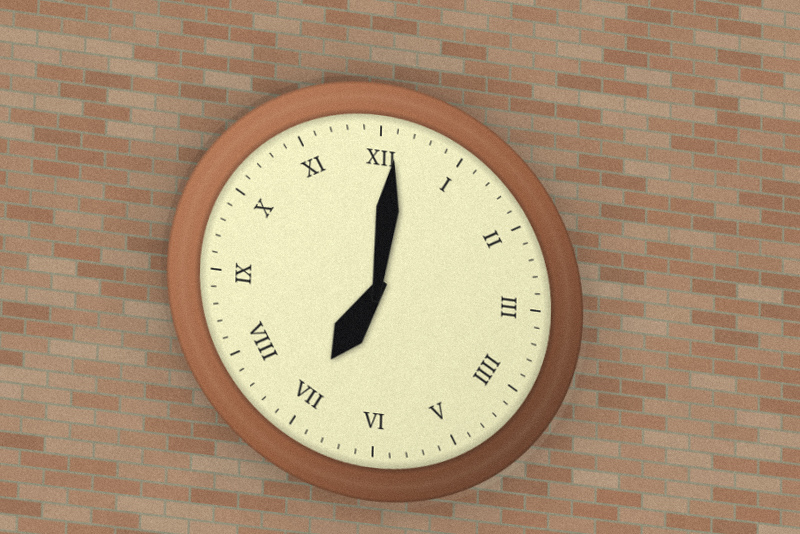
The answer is 7.01
